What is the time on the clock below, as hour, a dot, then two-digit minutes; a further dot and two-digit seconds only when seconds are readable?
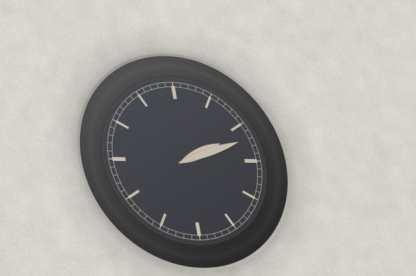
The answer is 2.12
